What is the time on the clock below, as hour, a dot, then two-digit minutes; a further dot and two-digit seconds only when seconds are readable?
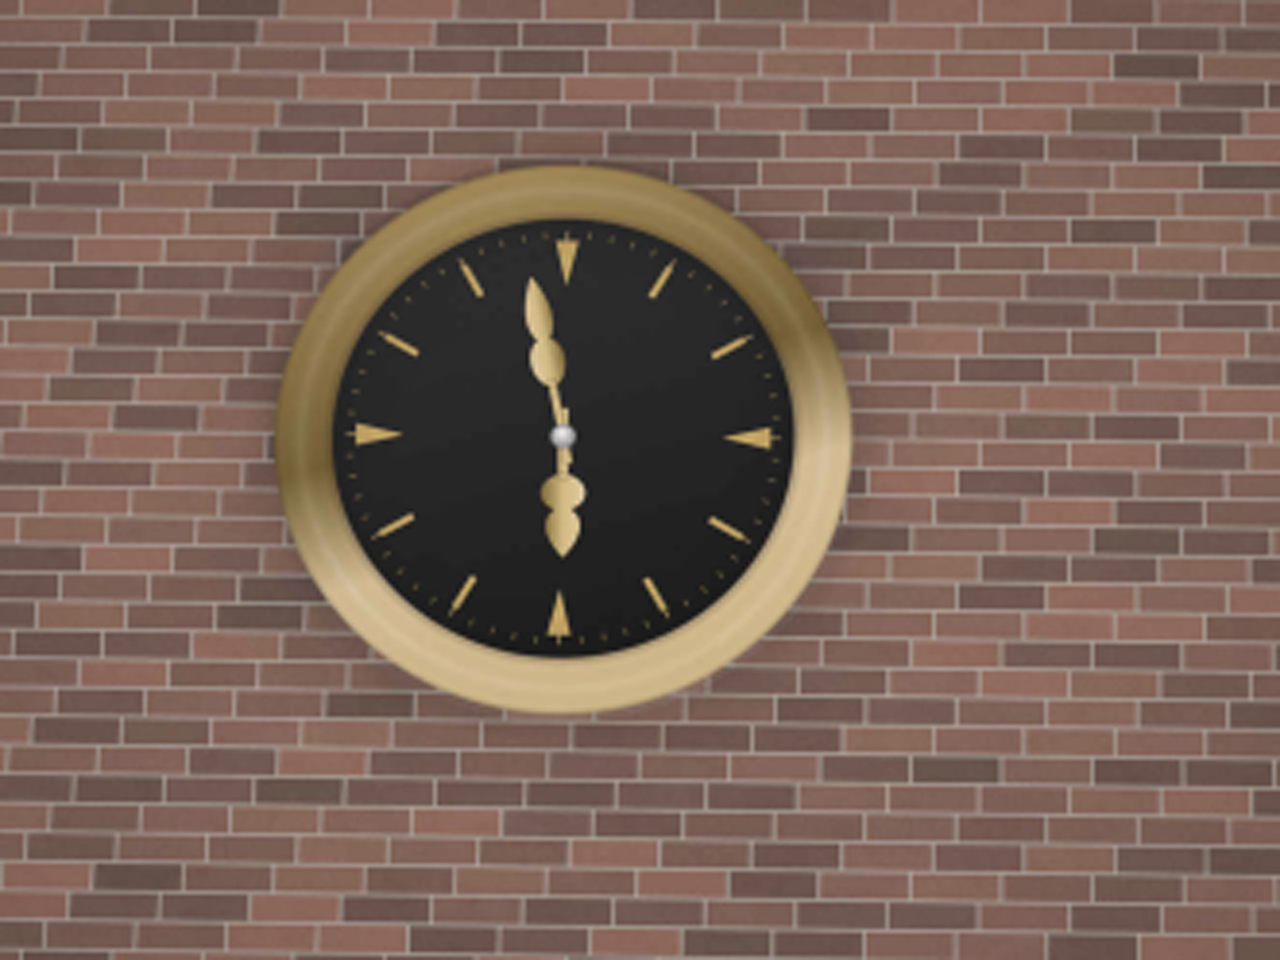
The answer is 5.58
